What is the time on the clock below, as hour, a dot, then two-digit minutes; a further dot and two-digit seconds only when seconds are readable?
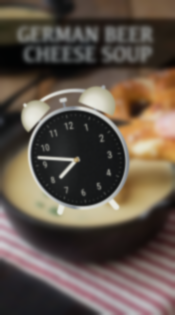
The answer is 7.47
